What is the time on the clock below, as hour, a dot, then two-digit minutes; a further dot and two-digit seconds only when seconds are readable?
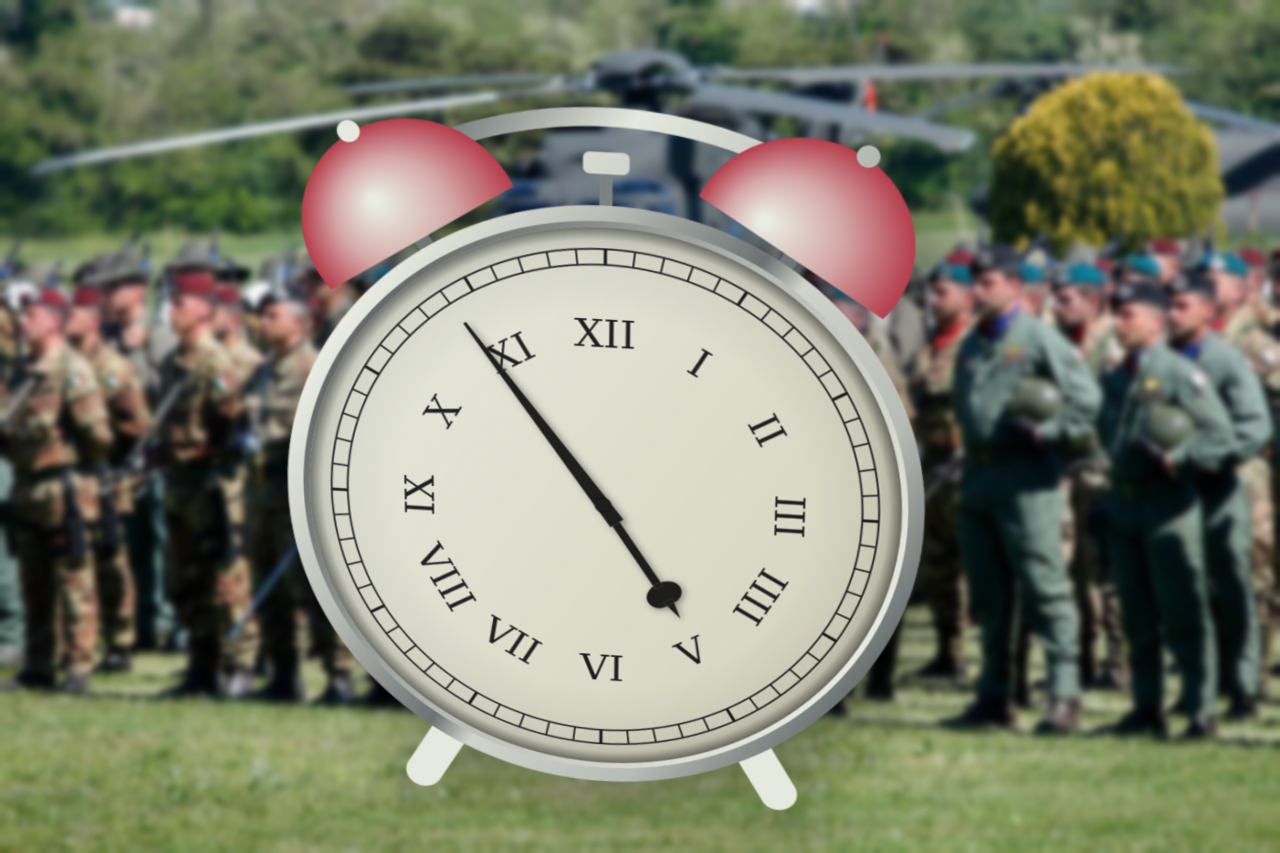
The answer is 4.54
